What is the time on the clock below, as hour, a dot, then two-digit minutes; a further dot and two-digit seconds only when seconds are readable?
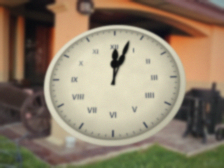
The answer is 12.03
